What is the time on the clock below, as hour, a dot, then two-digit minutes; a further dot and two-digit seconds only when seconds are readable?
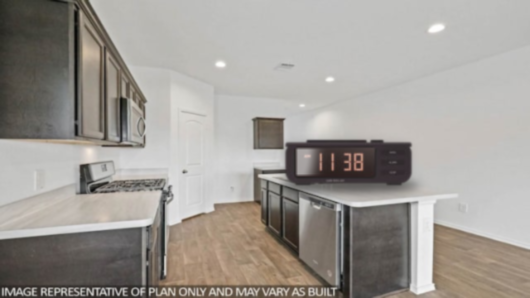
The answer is 11.38
